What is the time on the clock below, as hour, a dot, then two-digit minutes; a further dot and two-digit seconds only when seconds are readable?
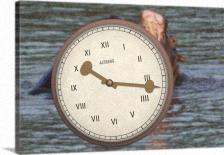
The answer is 10.17
